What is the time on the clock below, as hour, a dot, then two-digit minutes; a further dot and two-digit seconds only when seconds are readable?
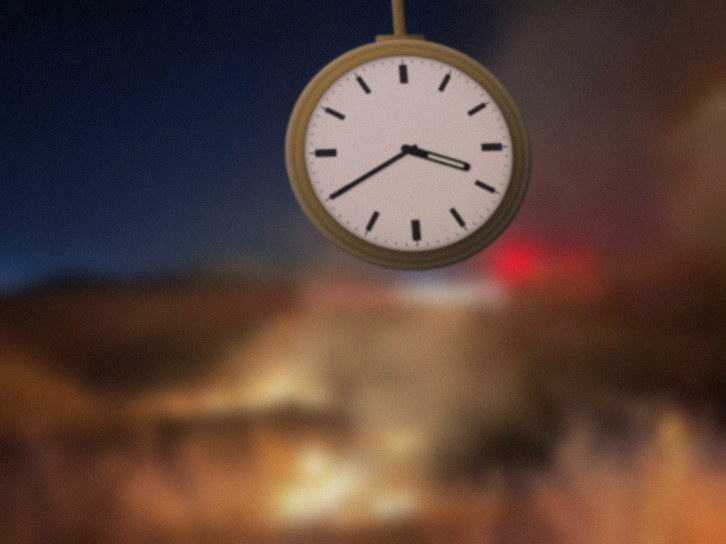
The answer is 3.40
